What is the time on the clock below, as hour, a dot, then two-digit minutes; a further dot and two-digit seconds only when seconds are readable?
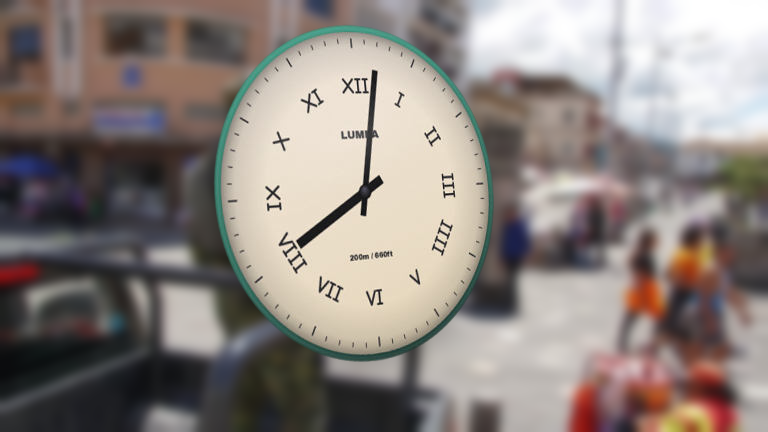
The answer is 8.02
